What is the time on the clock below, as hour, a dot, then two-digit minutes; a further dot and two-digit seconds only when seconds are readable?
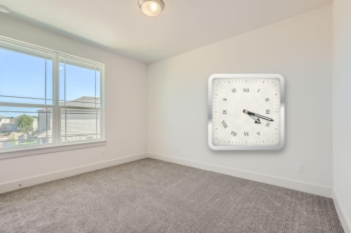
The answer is 4.18
